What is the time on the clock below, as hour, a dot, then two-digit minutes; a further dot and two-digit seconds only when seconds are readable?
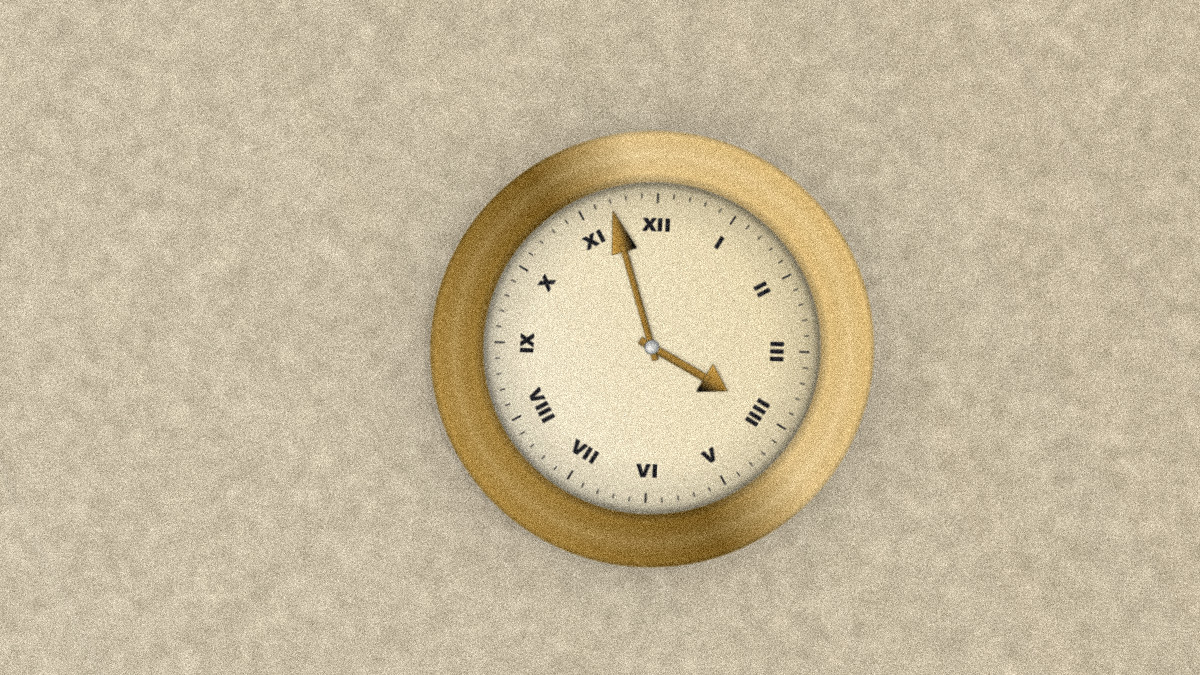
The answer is 3.57
